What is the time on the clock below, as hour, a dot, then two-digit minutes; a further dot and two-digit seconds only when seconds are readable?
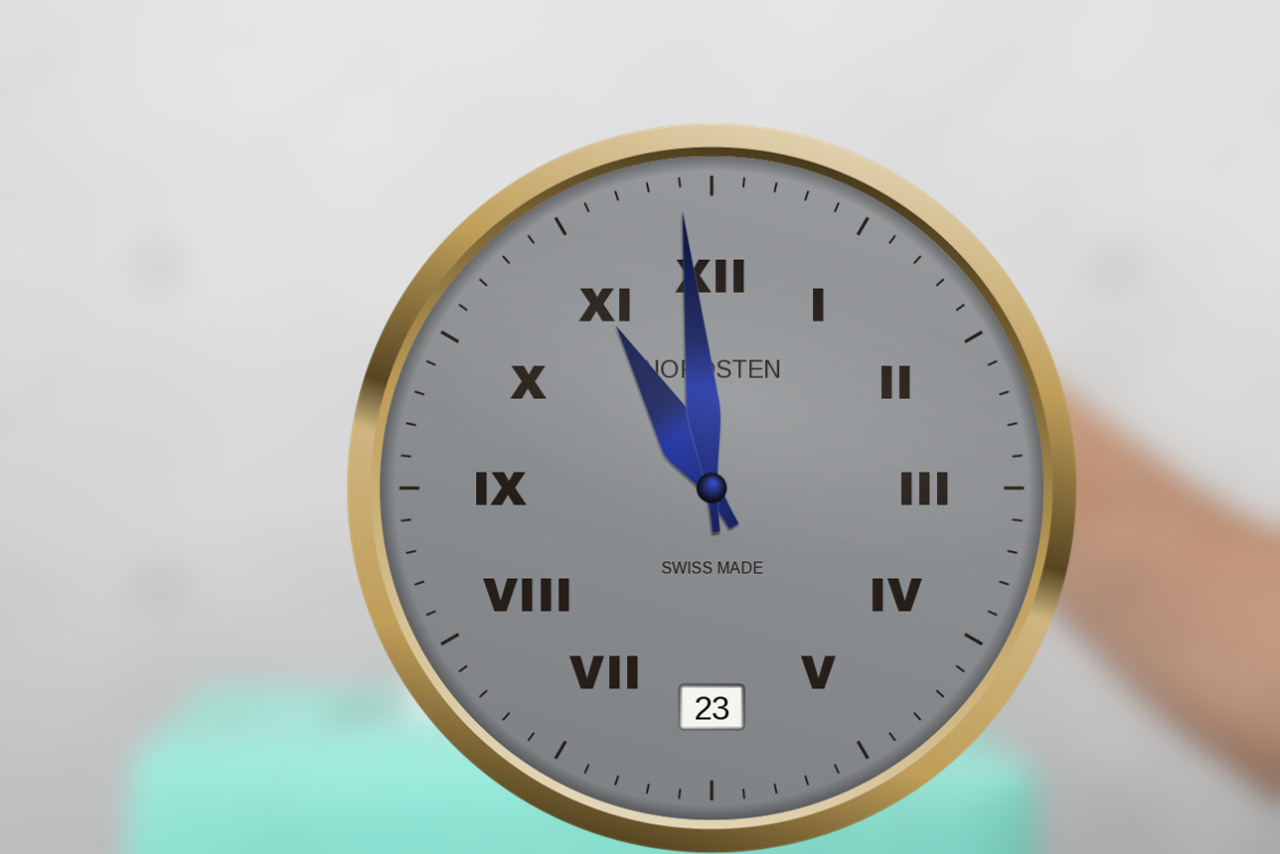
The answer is 10.59
